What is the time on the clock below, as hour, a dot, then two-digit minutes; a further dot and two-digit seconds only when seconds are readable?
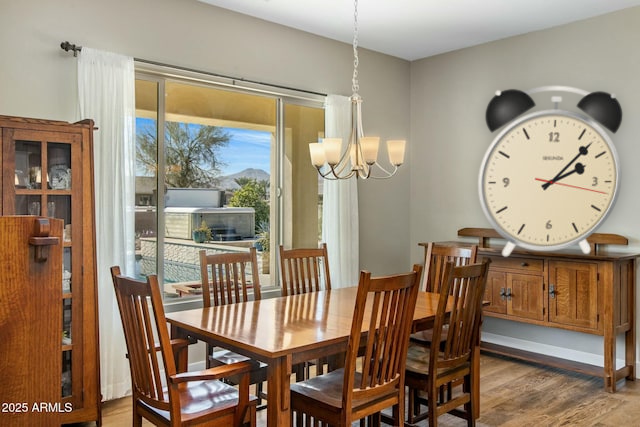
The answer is 2.07.17
